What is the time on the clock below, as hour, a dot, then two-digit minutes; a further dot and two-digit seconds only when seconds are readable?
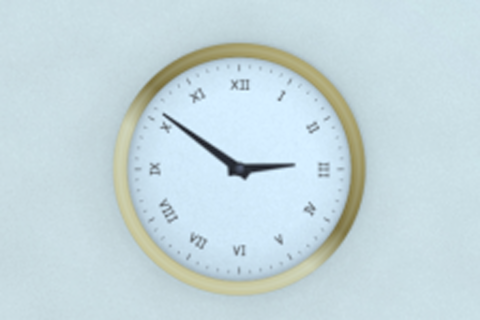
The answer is 2.51
